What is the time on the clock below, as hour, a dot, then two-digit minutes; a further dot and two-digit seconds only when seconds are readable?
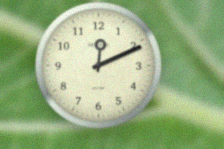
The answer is 12.11
